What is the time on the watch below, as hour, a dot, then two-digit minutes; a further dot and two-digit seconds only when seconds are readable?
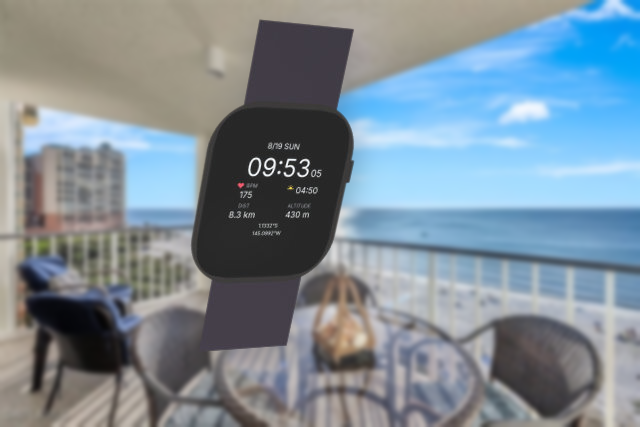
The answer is 9.53.05
